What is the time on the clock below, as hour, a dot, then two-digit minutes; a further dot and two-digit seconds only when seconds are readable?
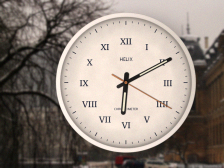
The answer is 6.10.20
